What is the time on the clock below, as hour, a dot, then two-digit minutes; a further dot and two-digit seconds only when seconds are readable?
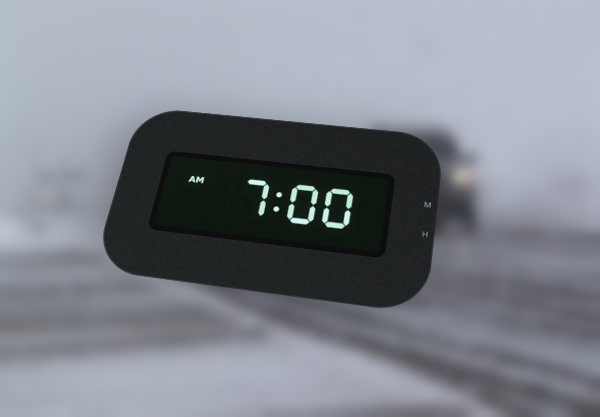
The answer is 7.00
